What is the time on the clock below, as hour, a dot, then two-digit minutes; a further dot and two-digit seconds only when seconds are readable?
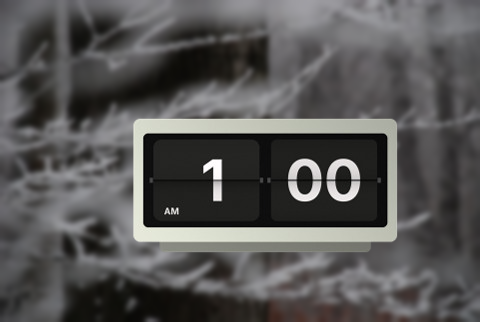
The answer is 1.00
